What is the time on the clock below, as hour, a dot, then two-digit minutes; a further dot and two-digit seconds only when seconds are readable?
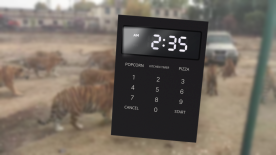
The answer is 2.35
